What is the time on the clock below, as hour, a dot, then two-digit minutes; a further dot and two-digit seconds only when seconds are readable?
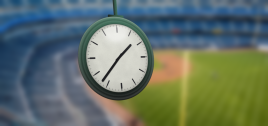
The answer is 1.37
